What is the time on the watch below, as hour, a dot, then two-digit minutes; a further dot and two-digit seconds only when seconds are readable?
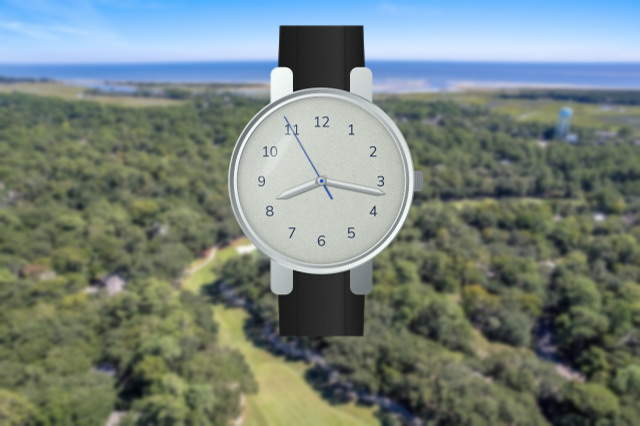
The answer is 8.16.55
